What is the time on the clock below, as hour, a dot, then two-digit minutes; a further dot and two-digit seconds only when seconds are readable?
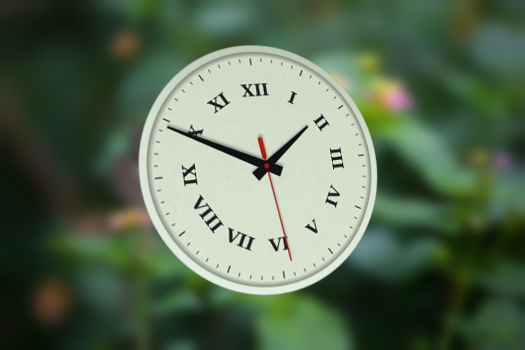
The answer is 1.49.29
